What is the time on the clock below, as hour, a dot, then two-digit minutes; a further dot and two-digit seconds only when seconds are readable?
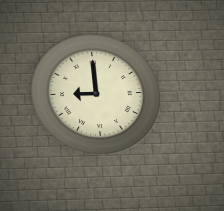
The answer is 9.00
